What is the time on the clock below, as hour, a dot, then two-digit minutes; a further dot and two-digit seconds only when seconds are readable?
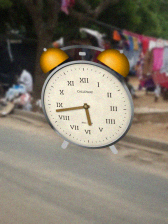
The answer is 5.43
